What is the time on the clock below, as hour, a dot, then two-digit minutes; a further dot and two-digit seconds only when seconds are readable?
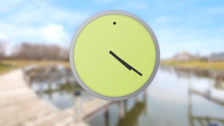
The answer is 4.21
